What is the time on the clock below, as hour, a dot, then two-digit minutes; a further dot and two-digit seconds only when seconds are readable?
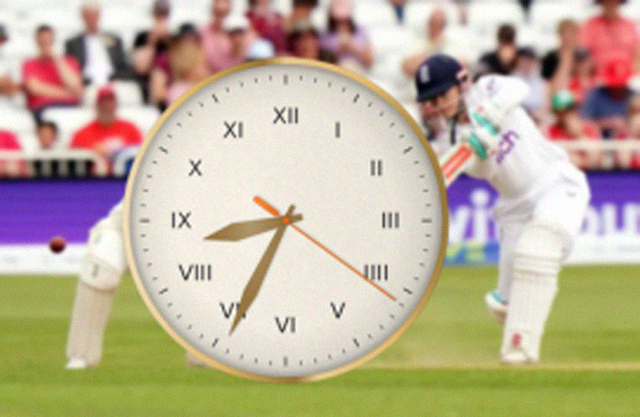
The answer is 8.34.21
